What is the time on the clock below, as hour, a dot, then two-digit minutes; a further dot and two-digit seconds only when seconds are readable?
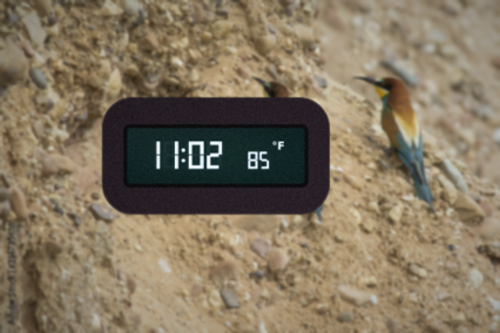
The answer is 11.02
